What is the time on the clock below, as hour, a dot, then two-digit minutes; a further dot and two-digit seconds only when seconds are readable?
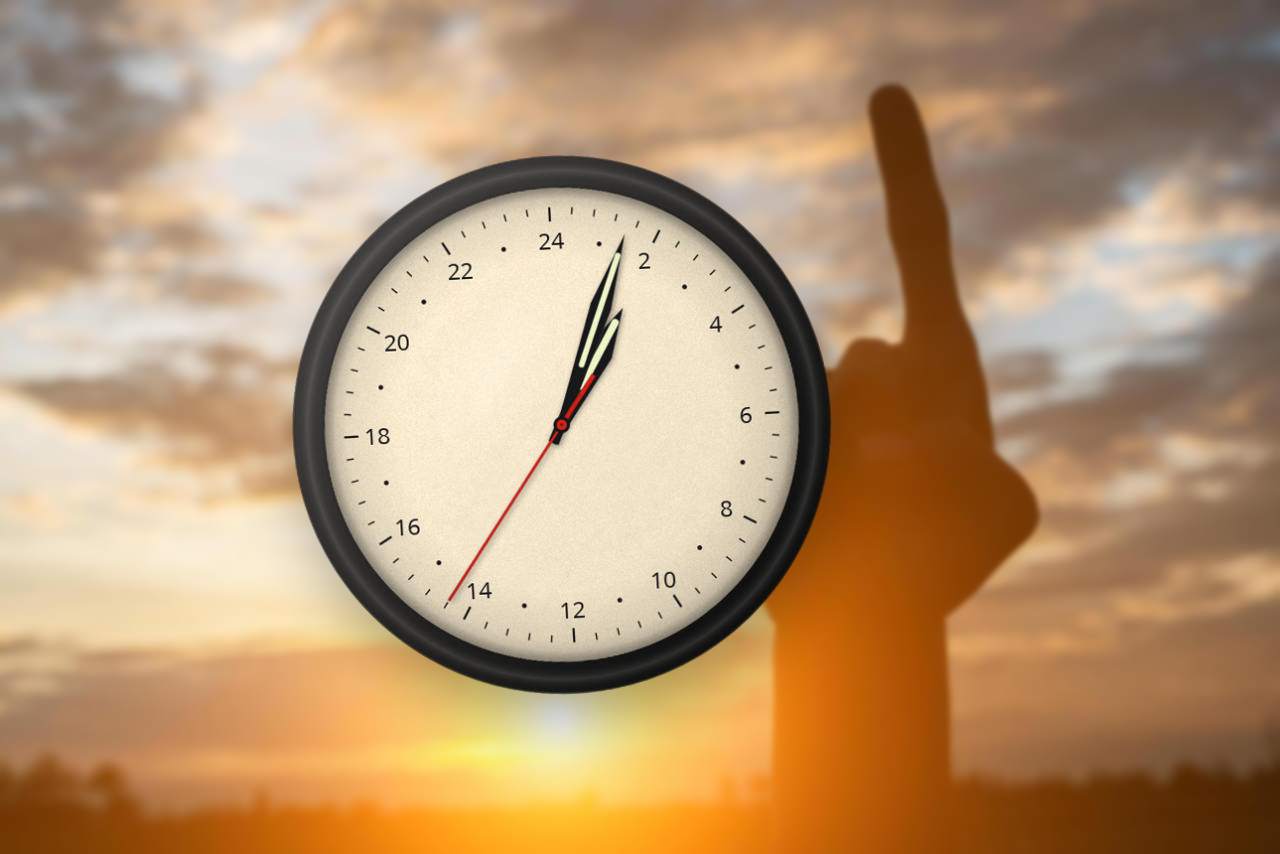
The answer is 2.03.36
